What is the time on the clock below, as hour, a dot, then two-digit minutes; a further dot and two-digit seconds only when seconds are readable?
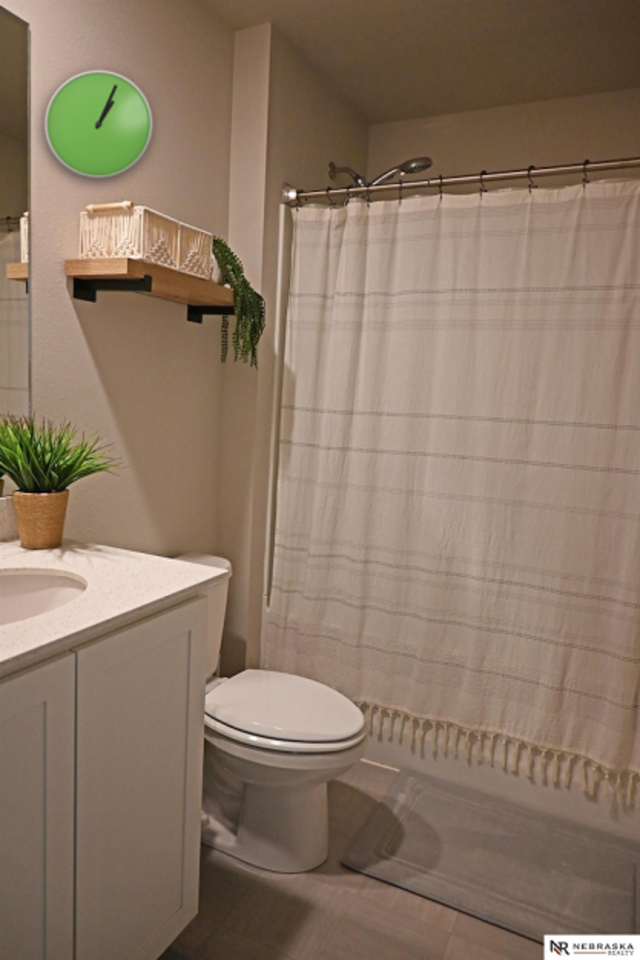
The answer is 1.04
